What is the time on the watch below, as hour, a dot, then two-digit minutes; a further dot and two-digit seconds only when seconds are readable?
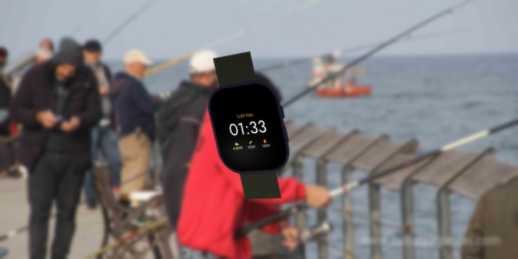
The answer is 1.33
